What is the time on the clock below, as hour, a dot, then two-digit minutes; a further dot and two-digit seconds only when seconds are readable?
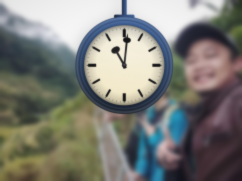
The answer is 11.01
